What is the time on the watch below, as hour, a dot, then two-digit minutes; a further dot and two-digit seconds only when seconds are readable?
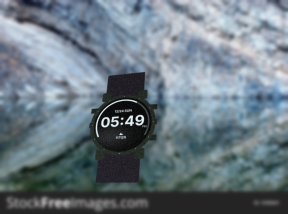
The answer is 5.49
